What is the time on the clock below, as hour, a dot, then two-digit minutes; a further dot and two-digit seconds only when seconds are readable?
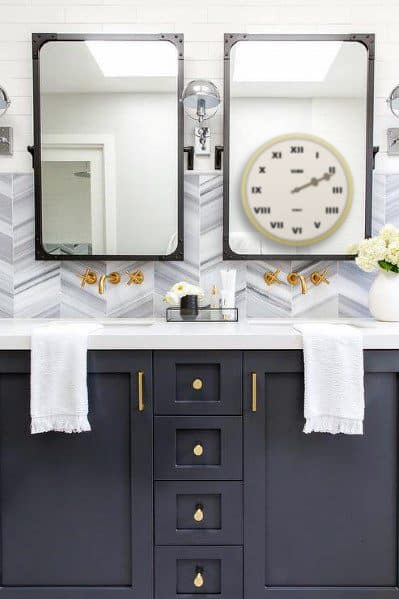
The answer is 2.11
